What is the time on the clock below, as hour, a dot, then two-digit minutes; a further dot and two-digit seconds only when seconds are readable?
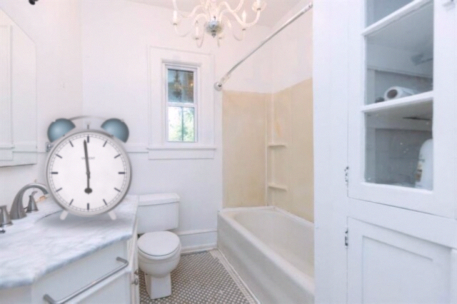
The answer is 5.59
